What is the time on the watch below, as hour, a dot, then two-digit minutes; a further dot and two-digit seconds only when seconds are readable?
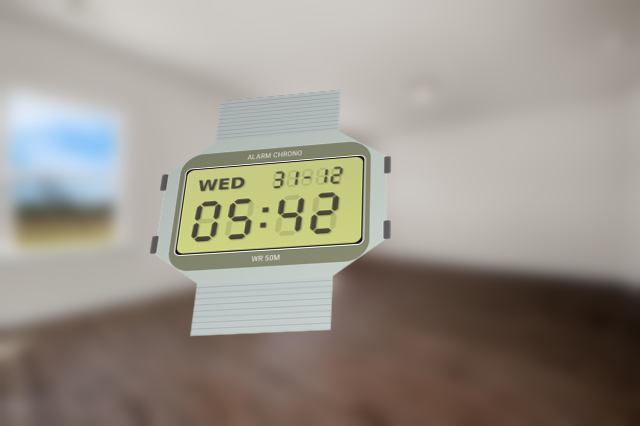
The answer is 5.42
